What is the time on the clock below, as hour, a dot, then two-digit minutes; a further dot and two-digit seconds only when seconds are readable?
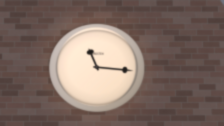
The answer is 11.16
